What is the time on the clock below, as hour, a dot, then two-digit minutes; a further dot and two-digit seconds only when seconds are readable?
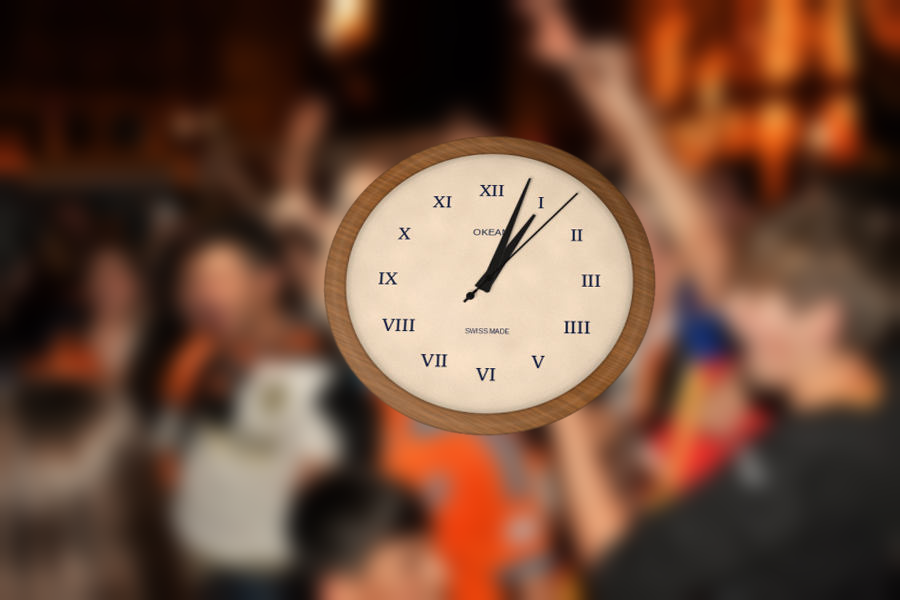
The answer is 1.03.07
